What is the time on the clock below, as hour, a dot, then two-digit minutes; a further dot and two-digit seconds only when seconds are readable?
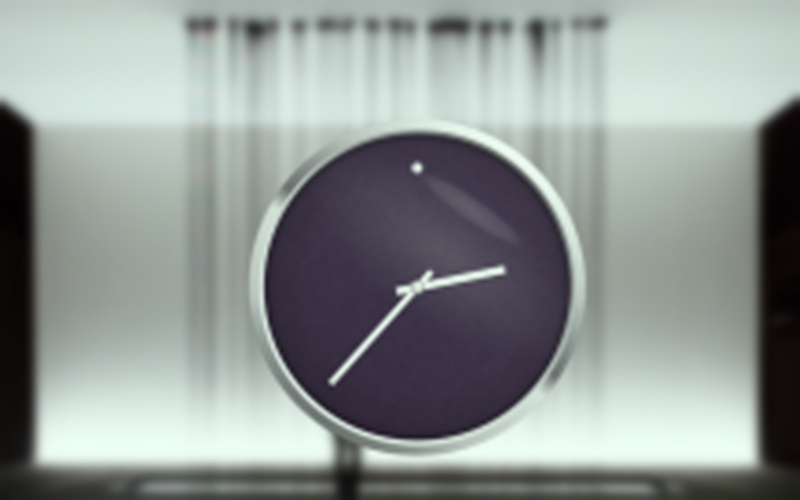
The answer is 2.37
